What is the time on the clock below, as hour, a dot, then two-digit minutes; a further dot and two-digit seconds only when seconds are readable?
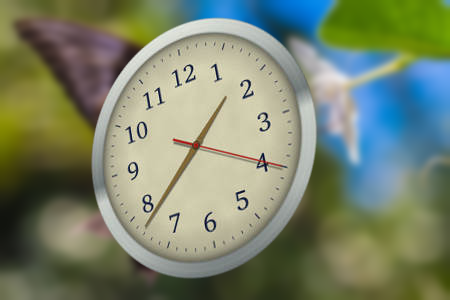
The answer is 1.38.20
